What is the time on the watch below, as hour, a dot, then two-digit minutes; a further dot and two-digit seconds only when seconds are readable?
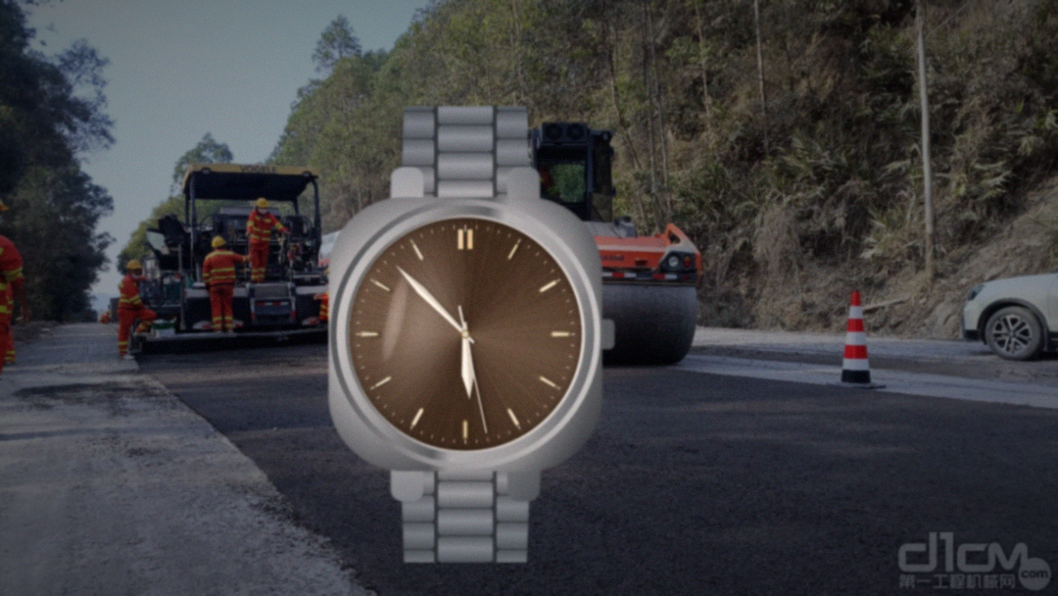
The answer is 5.52.28
